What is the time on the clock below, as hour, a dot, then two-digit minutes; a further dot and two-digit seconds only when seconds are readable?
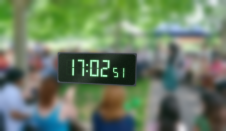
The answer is 17.02.51
